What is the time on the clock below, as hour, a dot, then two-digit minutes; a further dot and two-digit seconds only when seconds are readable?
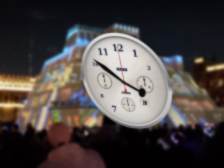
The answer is 3.51
